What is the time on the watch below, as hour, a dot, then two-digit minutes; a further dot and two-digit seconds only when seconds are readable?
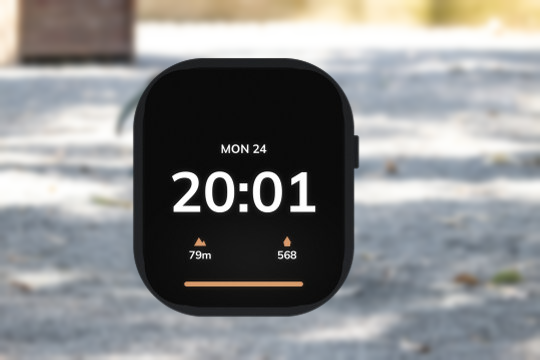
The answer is 20.01
